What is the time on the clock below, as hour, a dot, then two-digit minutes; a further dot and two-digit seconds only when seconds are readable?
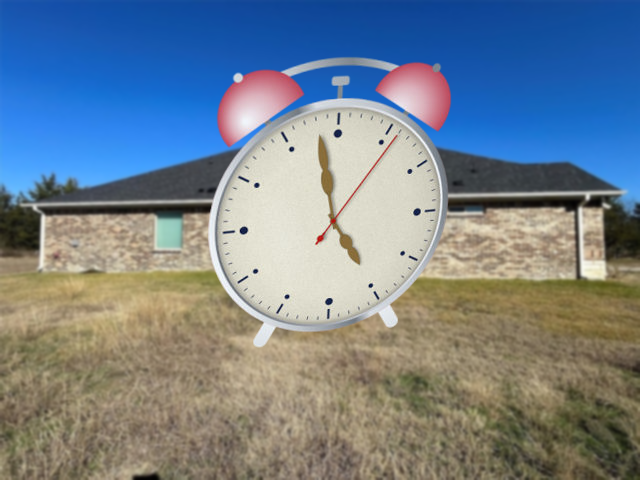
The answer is 4.58.06
